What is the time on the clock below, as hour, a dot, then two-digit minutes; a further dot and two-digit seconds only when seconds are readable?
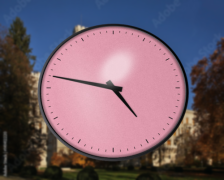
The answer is 4.47
